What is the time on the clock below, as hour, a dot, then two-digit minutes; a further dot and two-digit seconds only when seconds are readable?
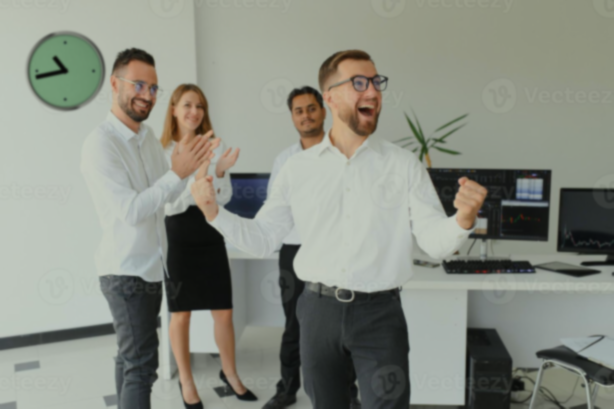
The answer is 10.43
